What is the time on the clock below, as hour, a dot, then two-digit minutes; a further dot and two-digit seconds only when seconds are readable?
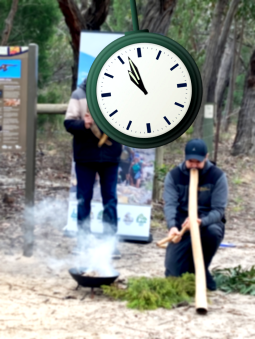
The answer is 10.57
